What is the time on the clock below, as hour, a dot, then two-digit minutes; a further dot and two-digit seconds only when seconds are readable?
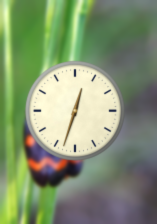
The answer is 12.33
